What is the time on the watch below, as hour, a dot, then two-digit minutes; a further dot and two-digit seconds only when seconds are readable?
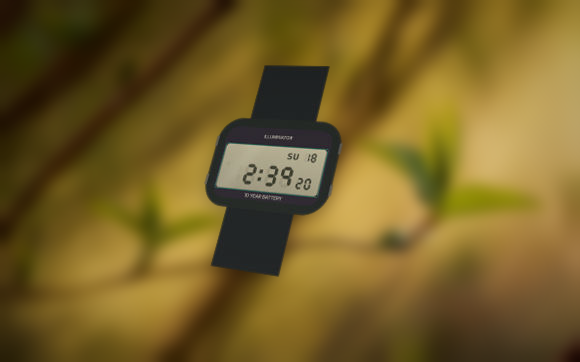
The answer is 2.39.20
